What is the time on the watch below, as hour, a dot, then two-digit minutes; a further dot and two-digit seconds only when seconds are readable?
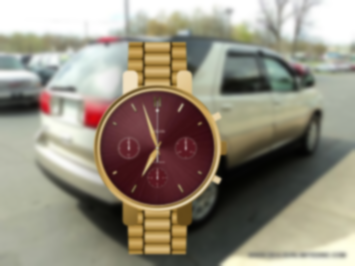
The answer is 6.57
